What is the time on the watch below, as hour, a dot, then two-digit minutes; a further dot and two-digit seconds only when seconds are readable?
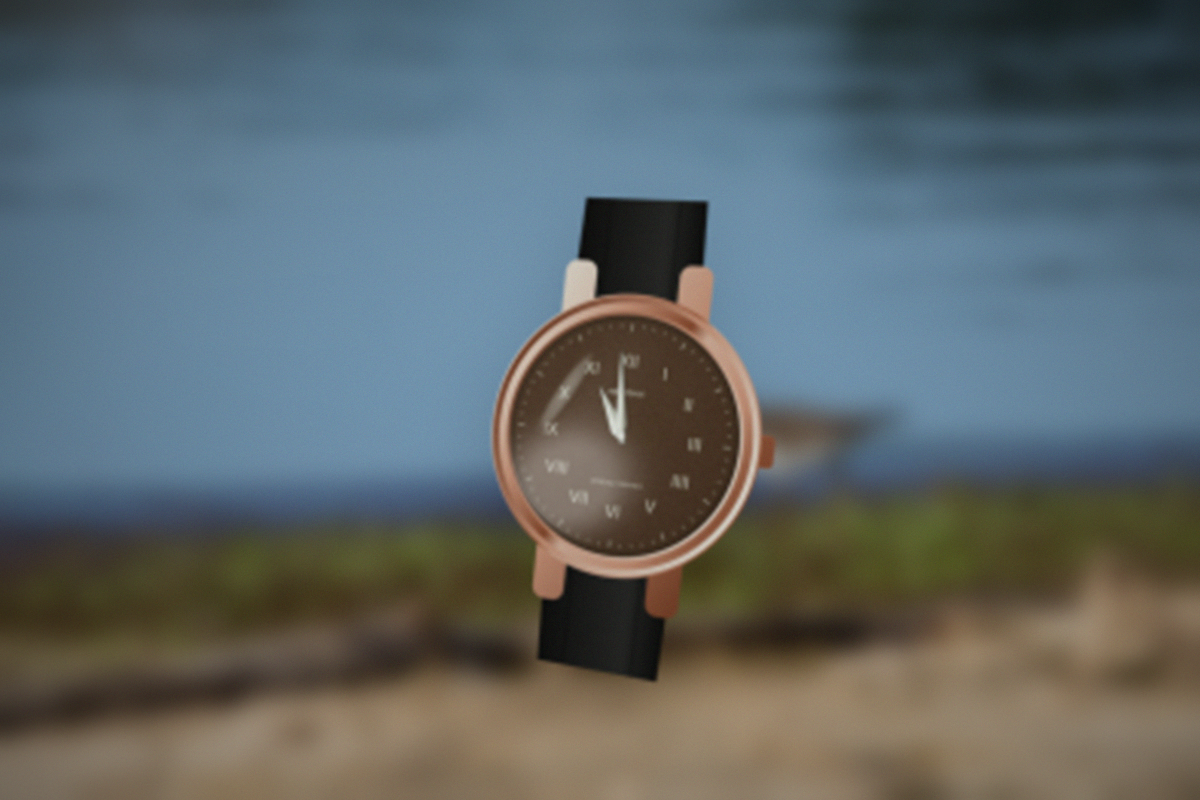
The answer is 10.59
